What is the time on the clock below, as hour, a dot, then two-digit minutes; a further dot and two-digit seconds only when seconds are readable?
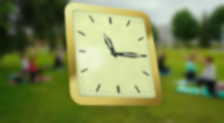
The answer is 11.15
